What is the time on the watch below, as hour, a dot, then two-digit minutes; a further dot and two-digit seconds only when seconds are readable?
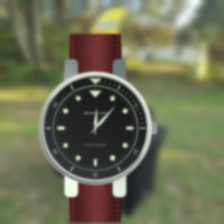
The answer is 12.07
